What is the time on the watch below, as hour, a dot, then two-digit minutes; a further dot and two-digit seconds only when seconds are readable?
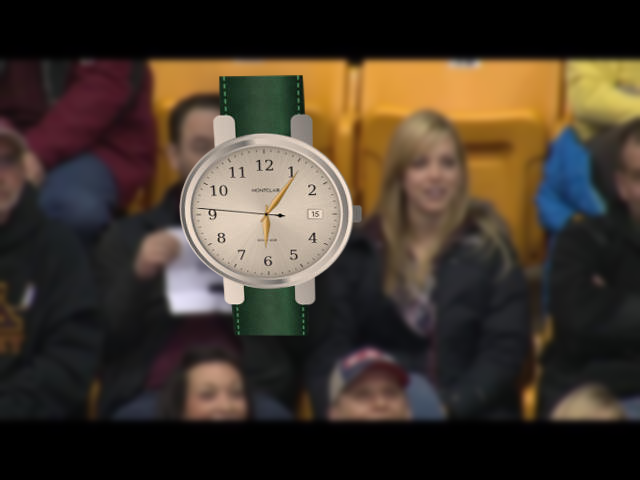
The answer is 6.05.46
